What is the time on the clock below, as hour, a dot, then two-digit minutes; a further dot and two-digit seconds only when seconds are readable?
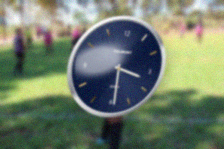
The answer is 3.29
